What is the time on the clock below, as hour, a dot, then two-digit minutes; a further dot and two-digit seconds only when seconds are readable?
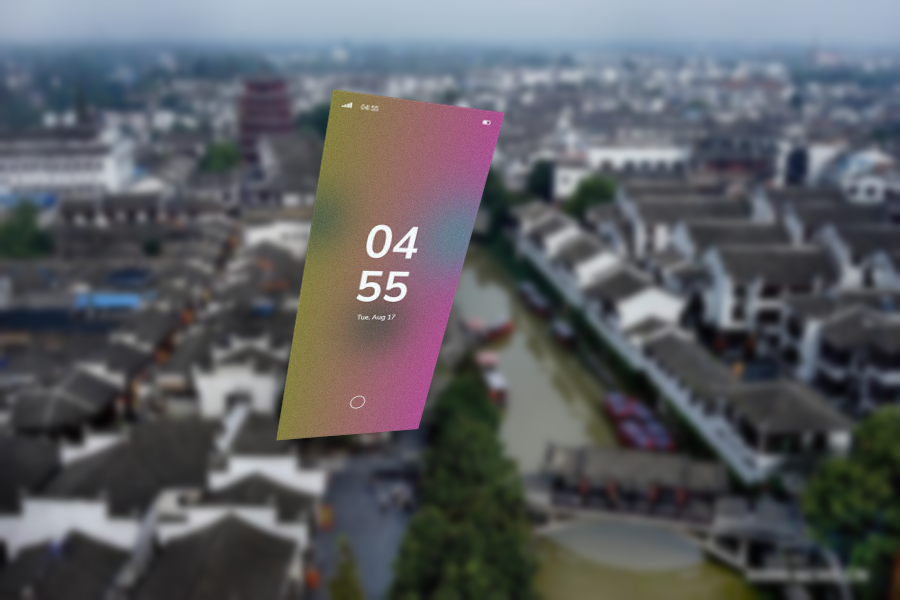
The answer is 4.55
